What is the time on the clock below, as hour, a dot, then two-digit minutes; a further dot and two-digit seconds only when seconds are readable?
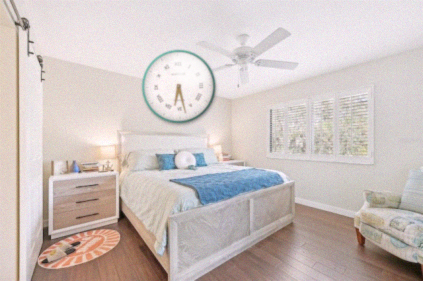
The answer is 6.28
